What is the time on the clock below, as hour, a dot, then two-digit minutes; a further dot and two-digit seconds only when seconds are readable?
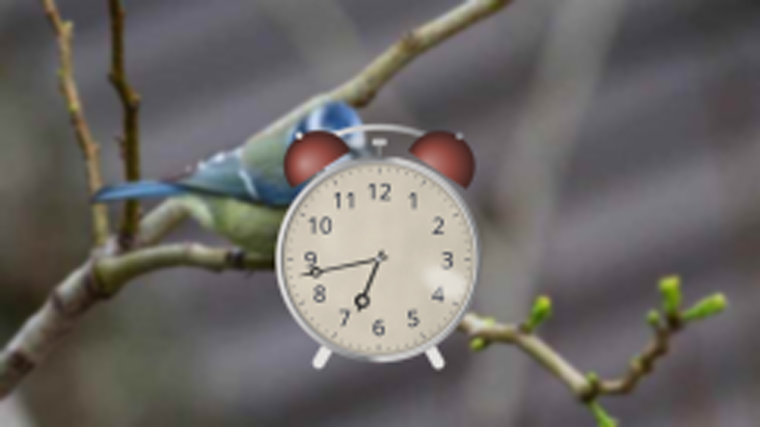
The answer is 6.43
